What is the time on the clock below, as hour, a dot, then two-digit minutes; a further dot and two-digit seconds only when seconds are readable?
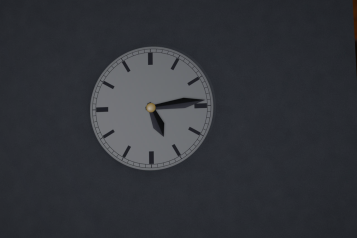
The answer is 5.14
